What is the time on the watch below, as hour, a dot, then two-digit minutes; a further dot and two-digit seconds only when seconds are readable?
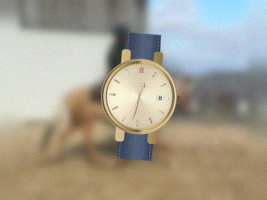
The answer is 12.32
